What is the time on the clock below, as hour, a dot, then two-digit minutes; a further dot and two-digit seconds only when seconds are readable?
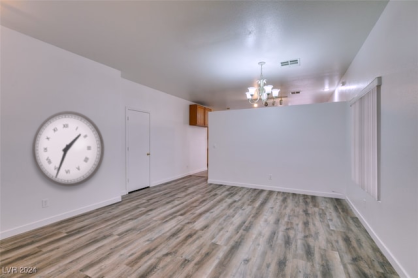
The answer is 1.34
